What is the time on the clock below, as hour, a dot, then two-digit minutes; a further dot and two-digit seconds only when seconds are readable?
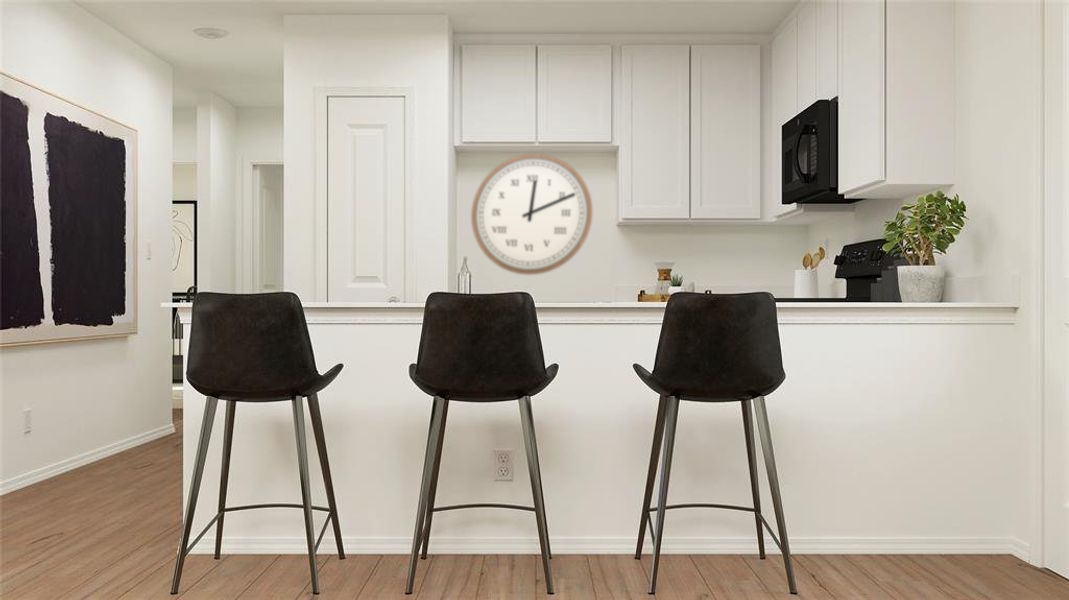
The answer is 12.11
